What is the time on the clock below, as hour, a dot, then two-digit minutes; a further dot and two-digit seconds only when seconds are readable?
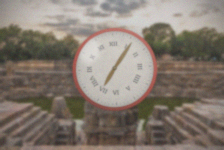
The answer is 7.06
